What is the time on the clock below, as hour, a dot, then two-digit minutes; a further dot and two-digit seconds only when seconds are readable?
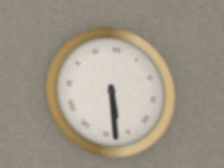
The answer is 5.28
